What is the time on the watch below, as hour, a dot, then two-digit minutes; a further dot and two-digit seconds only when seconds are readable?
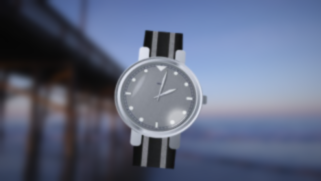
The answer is 2.02
